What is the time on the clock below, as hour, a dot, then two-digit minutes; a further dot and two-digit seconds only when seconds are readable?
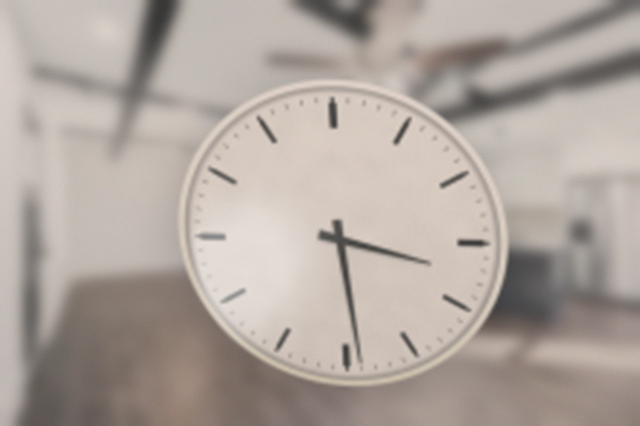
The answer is 3.29
